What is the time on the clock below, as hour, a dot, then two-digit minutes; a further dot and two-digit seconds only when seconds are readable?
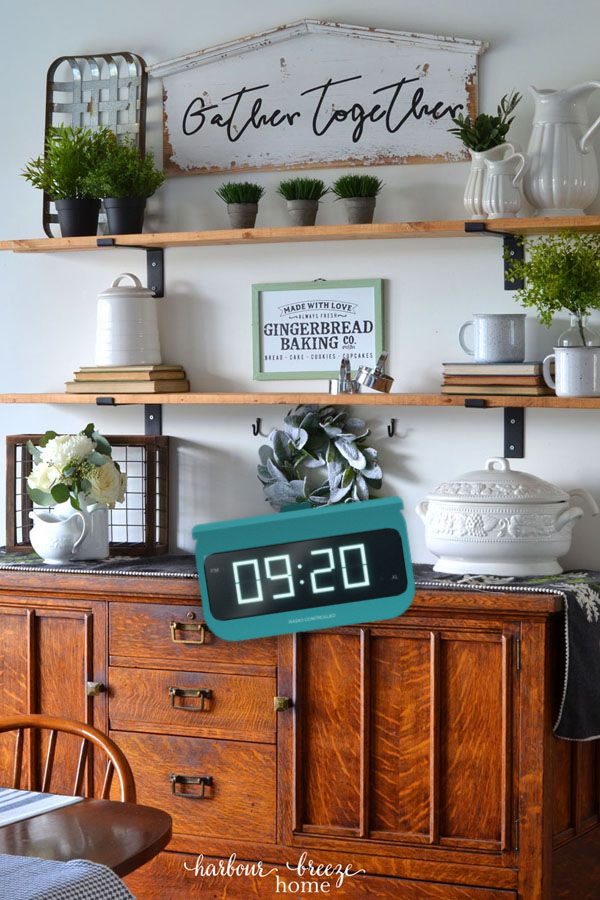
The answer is 9.20
